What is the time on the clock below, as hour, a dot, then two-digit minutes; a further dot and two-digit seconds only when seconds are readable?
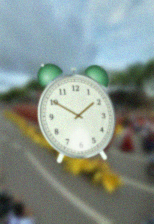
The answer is 1.50
